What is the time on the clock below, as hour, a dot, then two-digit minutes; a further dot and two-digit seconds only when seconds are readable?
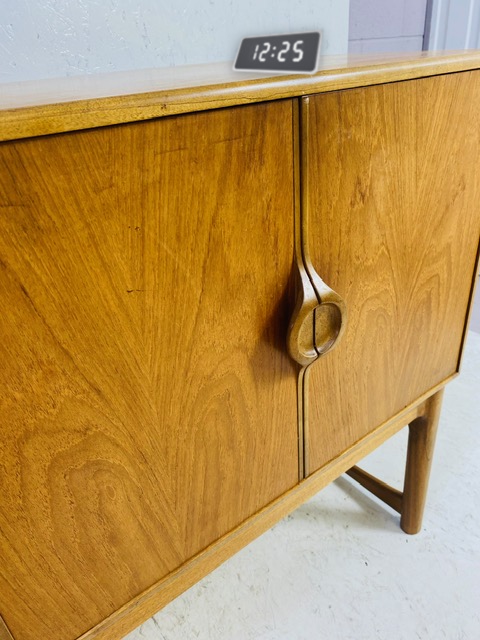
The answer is 12.25
